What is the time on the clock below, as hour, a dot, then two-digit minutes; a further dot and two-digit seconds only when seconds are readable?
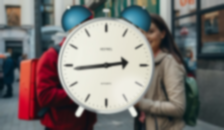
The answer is 2.44
